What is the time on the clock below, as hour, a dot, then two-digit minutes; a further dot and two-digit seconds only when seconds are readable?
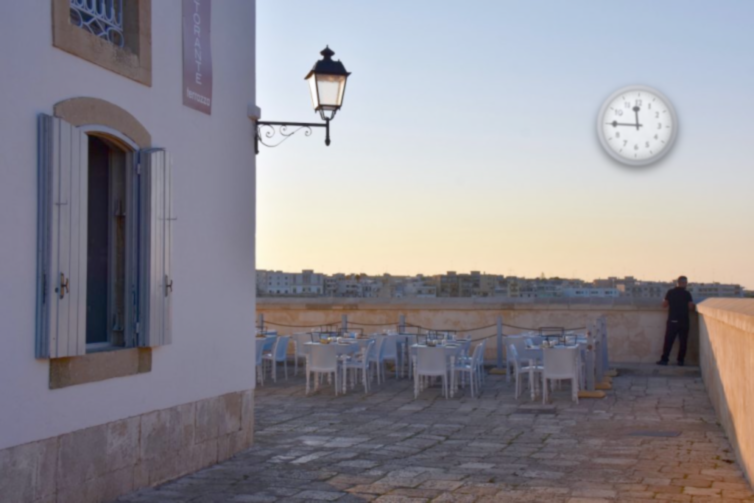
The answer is 11.45
